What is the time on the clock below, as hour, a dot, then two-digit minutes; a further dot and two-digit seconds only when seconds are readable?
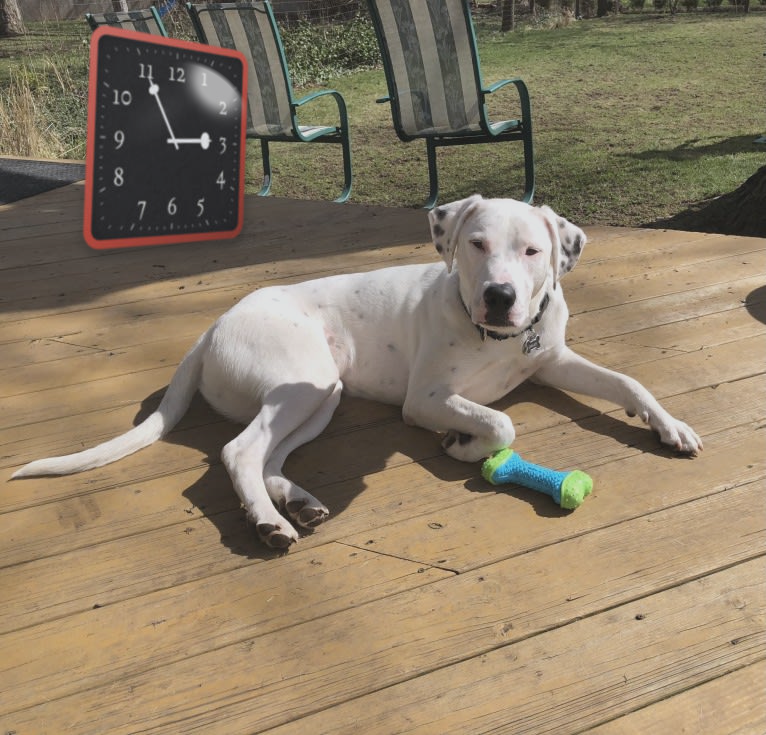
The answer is 2.55
